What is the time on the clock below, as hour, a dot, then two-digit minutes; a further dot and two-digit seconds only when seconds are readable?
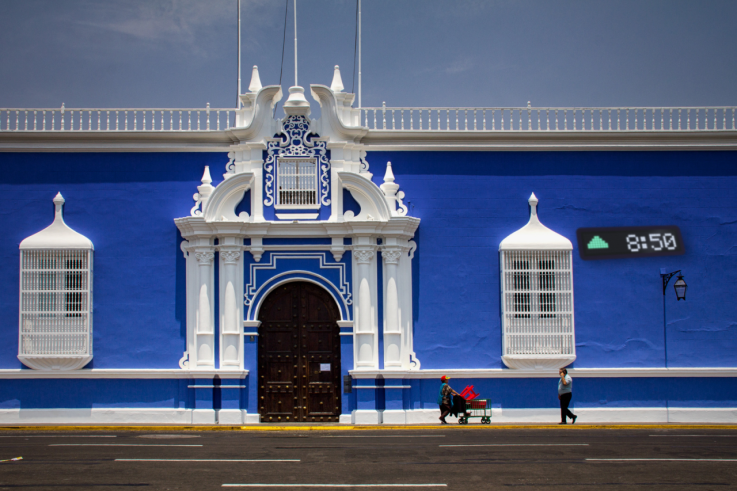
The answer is 8.50
